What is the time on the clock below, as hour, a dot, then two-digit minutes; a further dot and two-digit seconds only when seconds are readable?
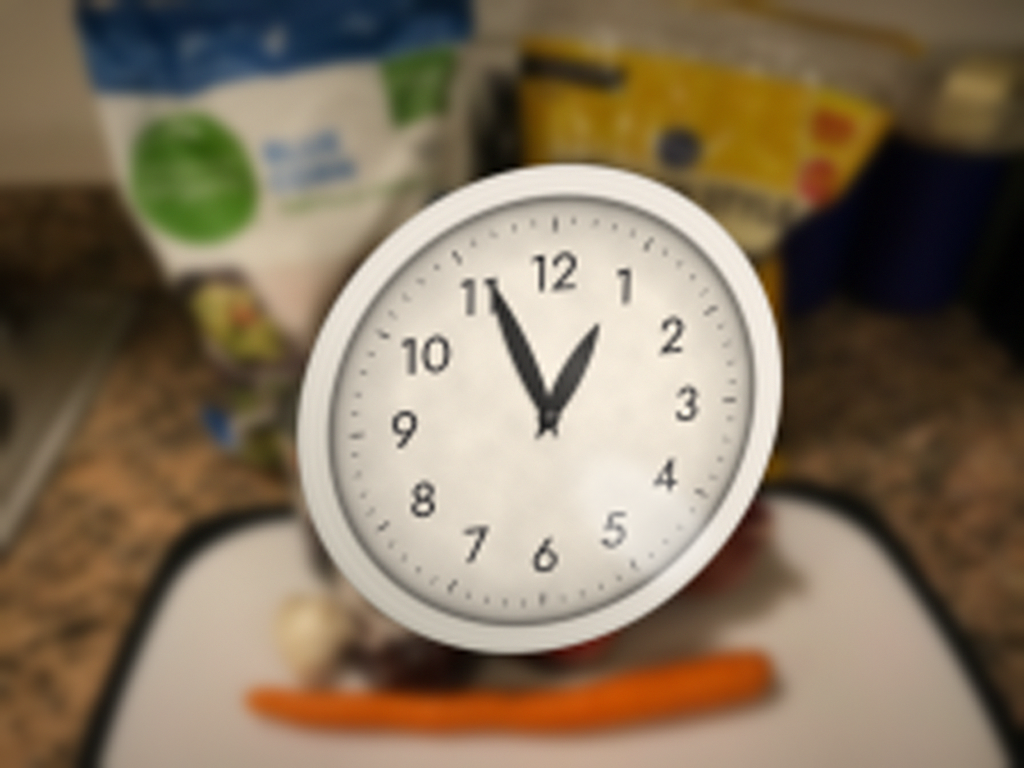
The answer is 12.56
